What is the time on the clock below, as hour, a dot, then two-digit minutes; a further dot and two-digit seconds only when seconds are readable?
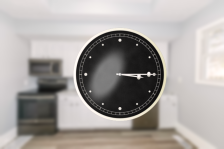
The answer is 3.15
